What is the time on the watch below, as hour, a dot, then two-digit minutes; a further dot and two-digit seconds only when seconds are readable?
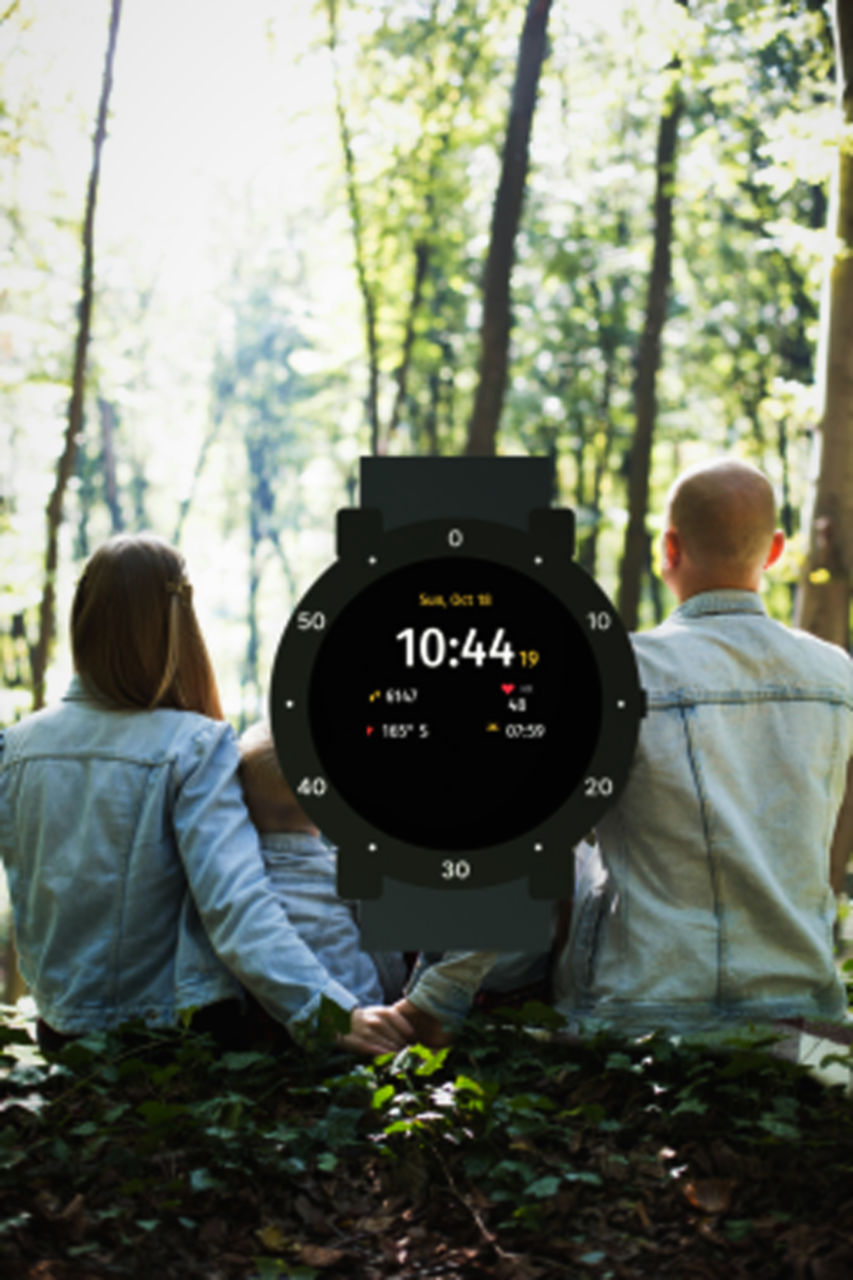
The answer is 10.44
